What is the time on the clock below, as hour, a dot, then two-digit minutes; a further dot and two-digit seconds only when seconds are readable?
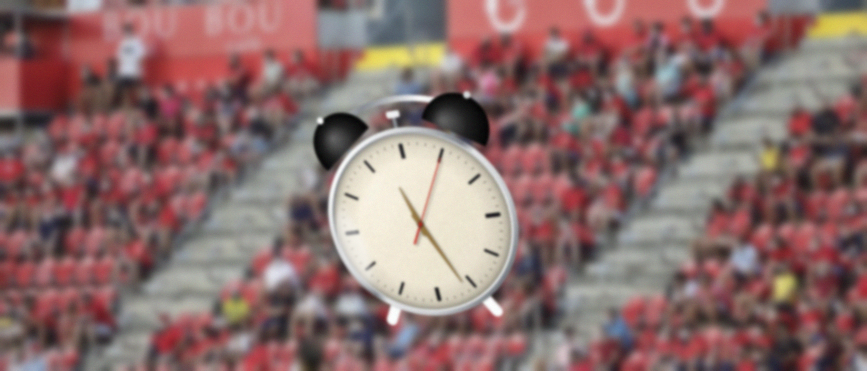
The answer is 11.26.05
